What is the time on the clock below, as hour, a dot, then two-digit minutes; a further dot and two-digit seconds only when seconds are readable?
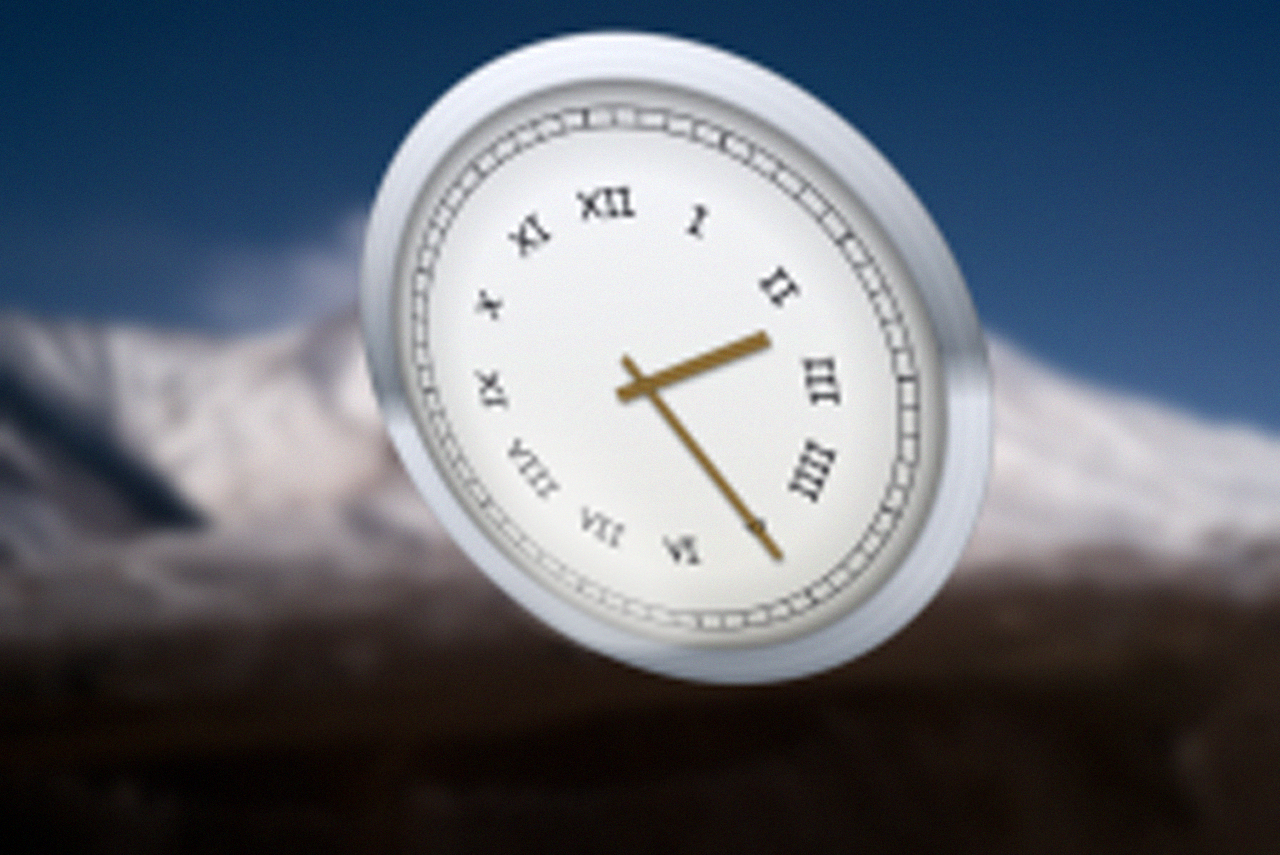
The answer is 2.25
